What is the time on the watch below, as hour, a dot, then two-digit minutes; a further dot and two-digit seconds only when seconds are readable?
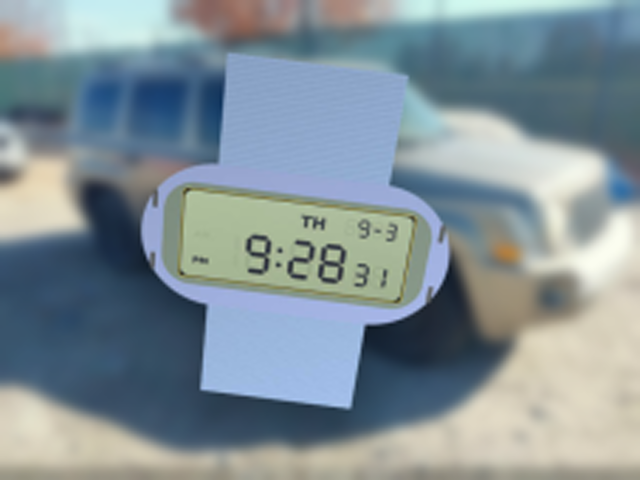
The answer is 9.28.31
